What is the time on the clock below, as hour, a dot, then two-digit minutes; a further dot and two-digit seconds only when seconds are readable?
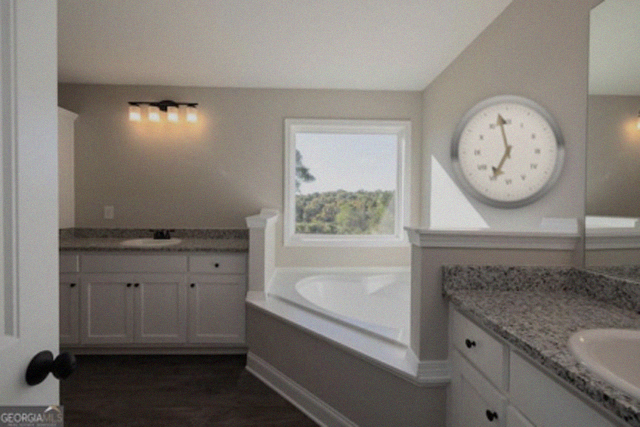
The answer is 6.58
